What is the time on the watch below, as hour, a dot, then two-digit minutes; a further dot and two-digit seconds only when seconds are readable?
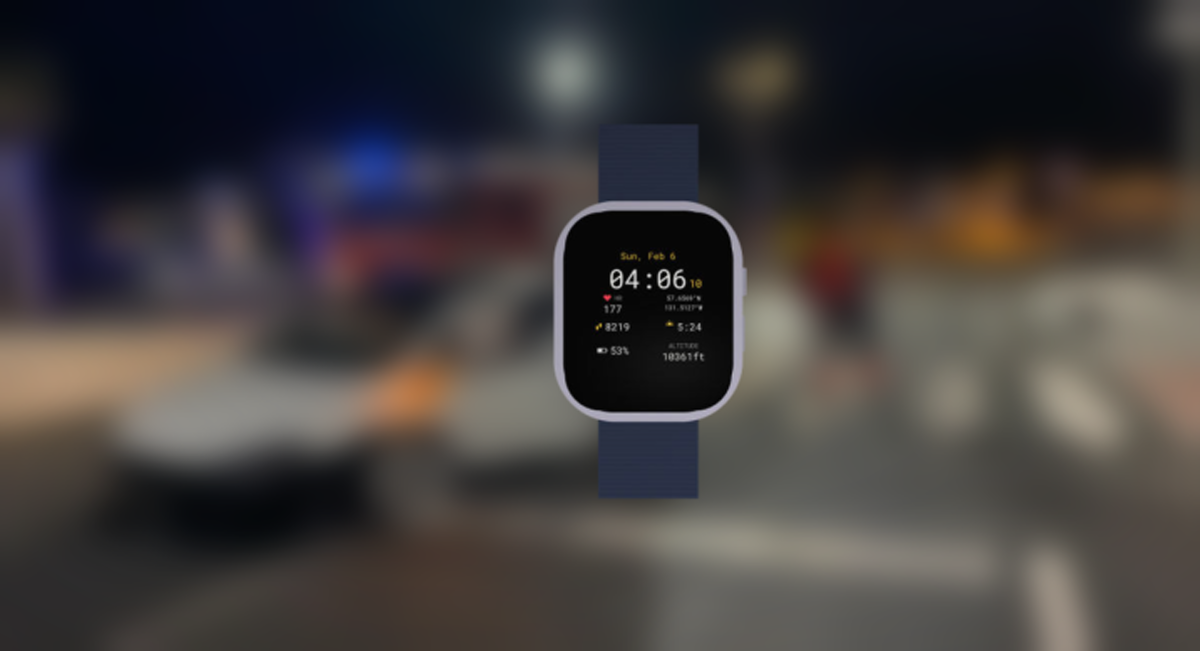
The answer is 4.06
